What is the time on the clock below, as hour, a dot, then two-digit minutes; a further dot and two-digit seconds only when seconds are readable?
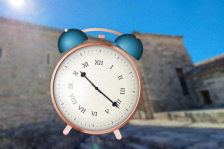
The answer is 10.21
